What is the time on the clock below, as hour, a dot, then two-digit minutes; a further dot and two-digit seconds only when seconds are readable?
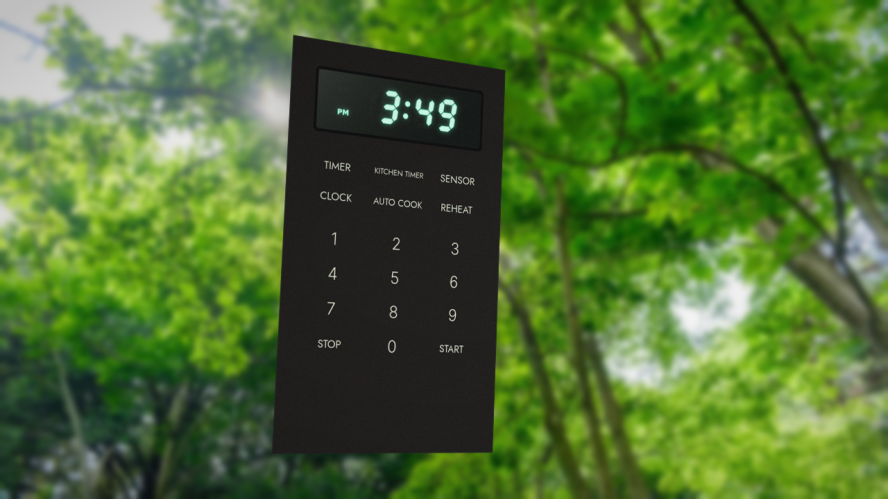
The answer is 3.49
